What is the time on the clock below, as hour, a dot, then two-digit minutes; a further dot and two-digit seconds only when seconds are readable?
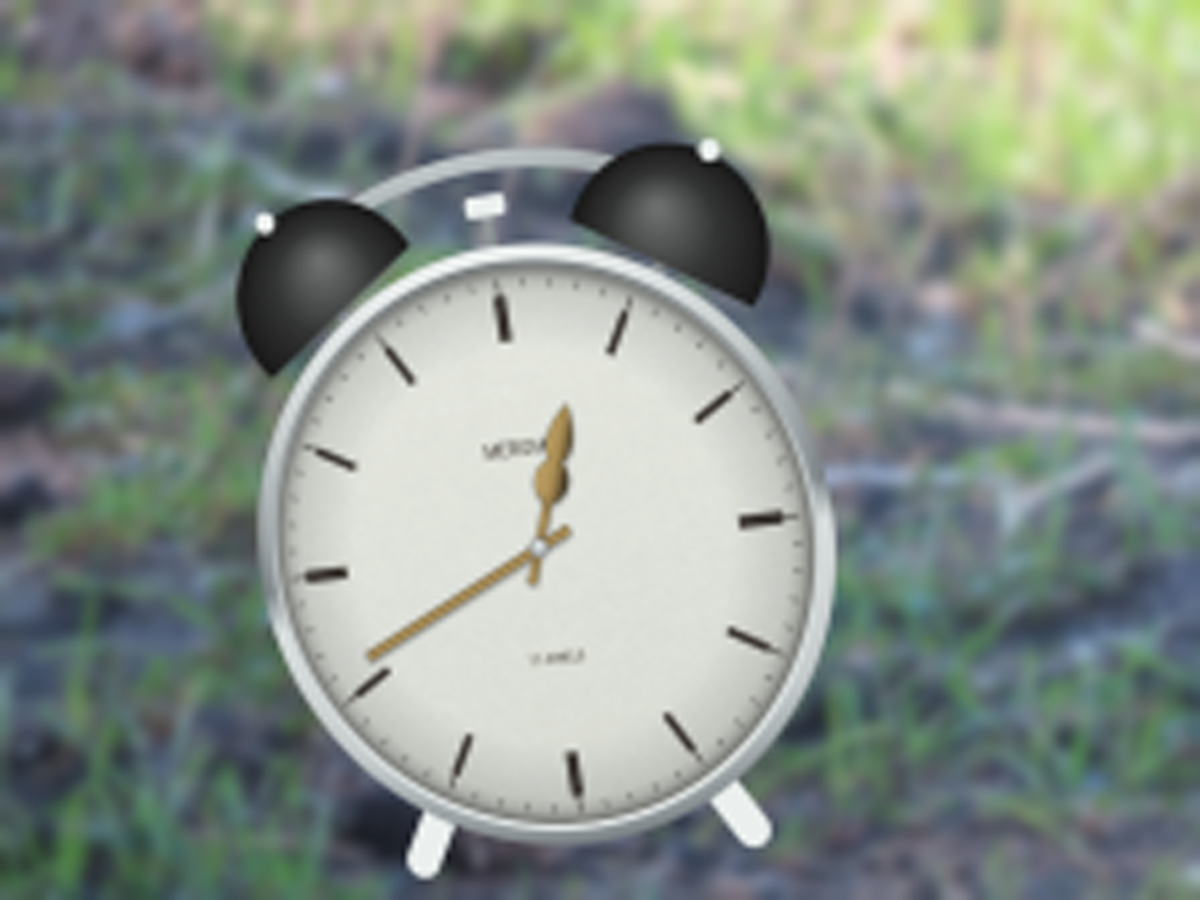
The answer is 12.41
